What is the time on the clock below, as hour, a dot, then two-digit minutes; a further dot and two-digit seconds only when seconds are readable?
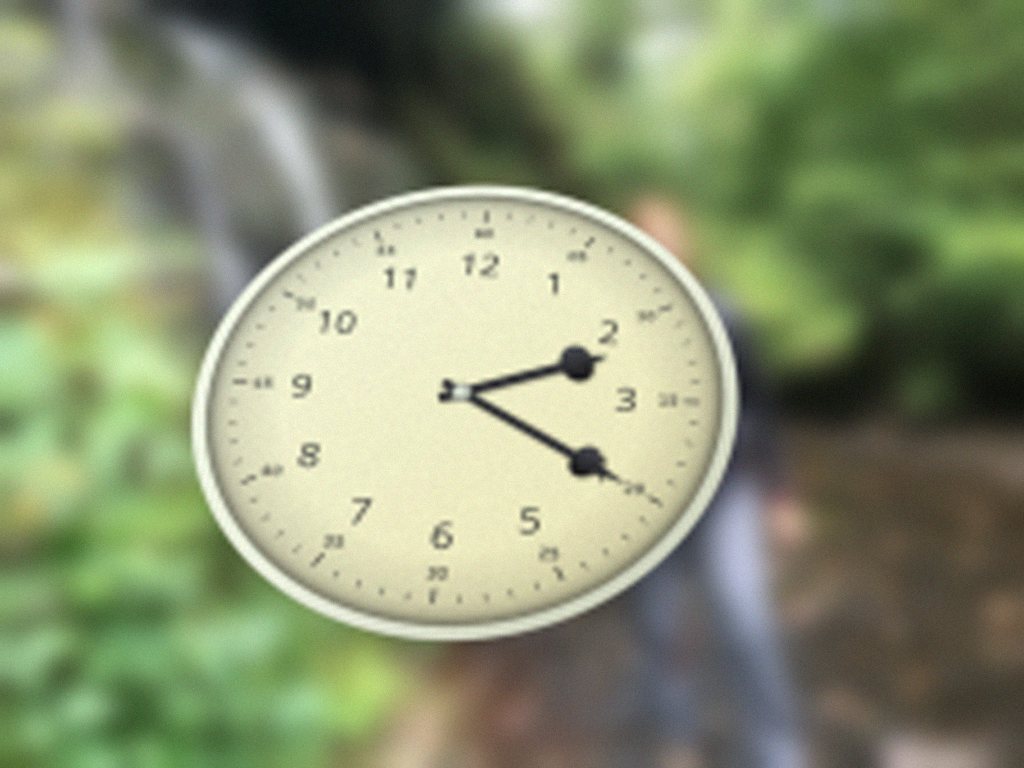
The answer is 2.20
